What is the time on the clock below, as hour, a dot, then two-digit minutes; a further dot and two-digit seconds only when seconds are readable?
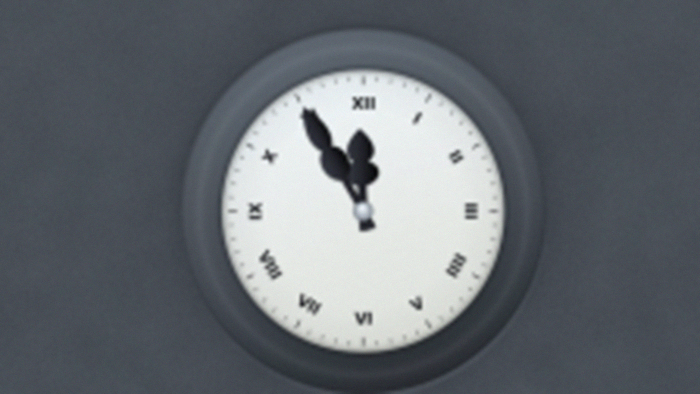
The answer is 11.55
